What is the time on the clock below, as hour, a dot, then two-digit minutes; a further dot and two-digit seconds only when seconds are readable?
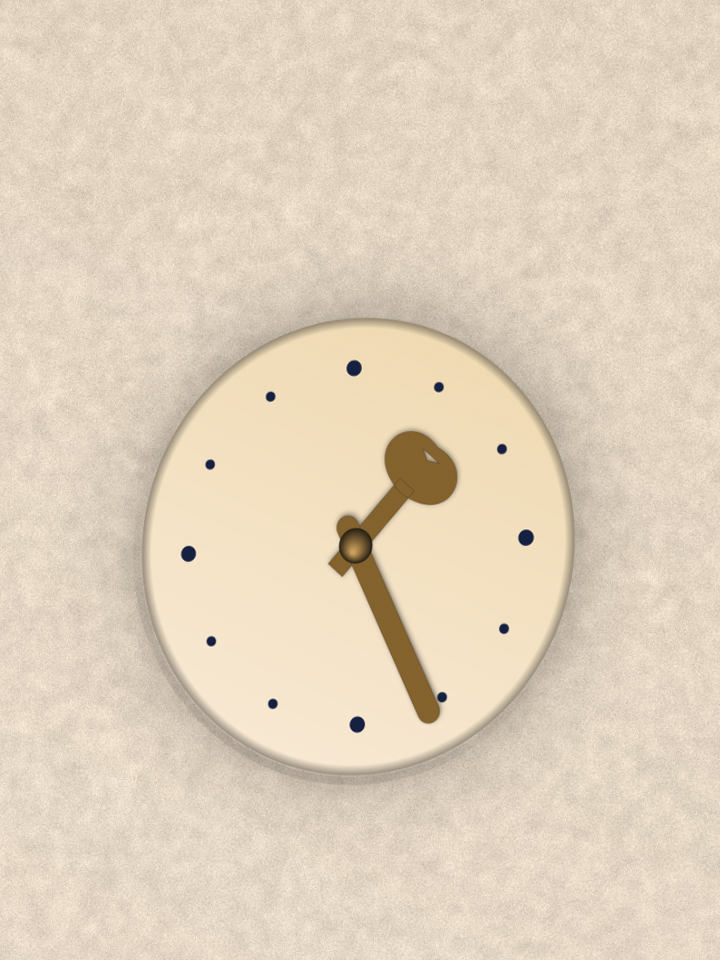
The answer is 1.26
